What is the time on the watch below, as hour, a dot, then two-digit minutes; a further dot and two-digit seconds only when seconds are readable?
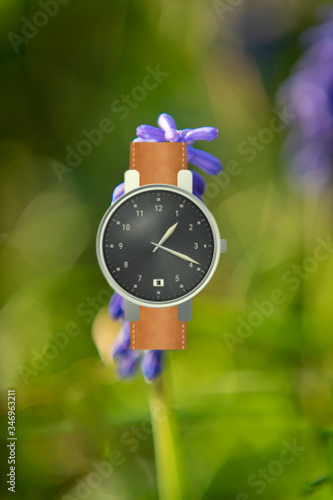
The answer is 1.19
